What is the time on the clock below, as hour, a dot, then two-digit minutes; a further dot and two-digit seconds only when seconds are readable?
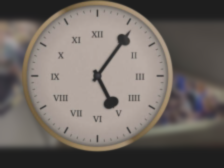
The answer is 5.06
